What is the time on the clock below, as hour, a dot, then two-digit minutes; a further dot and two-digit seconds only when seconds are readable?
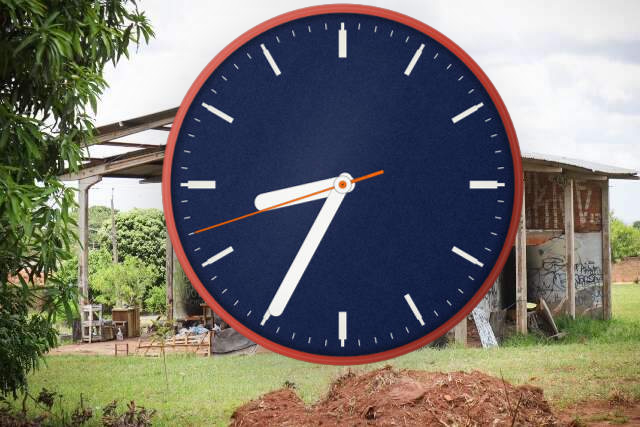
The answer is 8.34.42
